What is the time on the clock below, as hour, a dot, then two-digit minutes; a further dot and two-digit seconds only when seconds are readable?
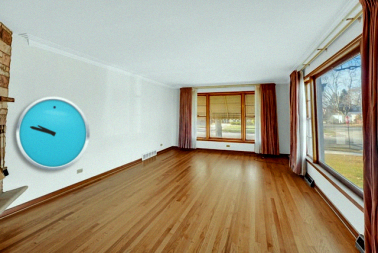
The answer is 9.47
